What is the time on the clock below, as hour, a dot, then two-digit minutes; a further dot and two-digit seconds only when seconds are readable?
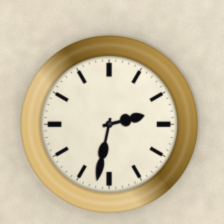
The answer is 2.32
